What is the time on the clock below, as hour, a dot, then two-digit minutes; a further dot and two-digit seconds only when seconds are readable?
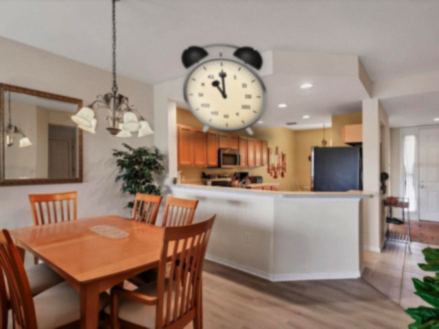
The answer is 11.00
